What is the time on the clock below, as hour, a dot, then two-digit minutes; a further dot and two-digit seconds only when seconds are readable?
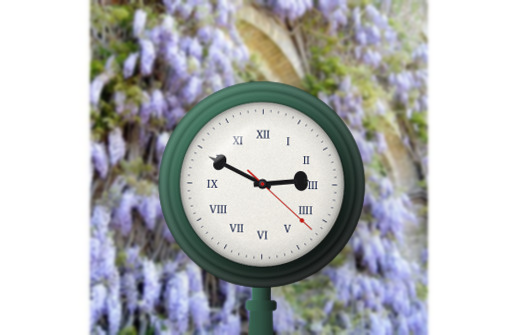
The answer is 2.49.22
